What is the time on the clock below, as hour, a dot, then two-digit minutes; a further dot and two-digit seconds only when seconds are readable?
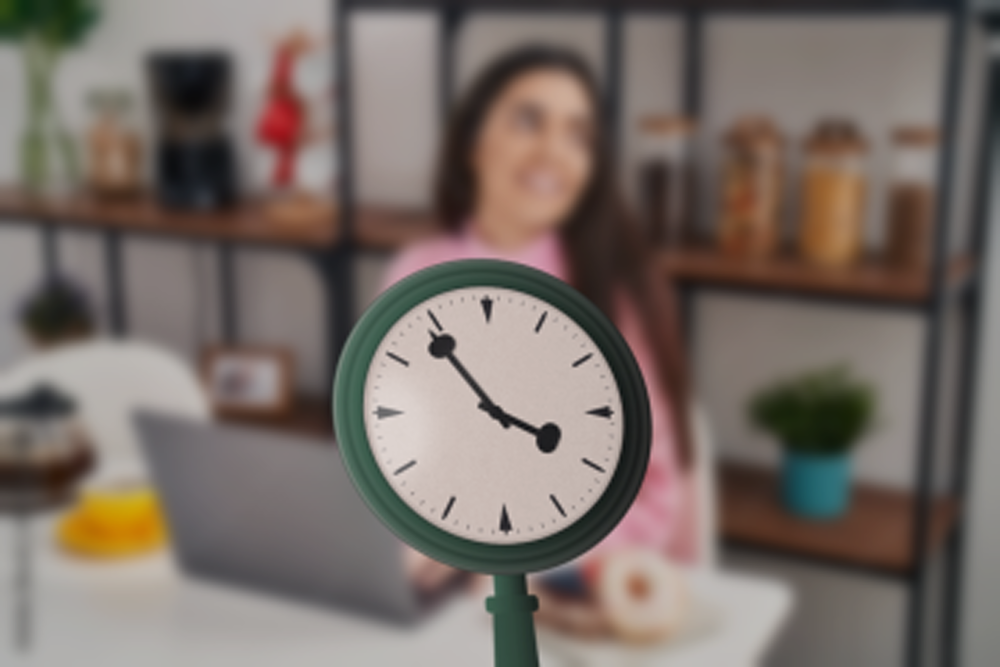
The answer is 3.54
